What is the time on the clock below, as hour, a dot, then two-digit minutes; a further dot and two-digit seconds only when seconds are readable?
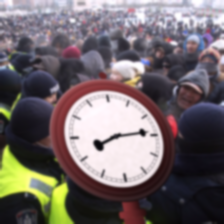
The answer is 8.14
